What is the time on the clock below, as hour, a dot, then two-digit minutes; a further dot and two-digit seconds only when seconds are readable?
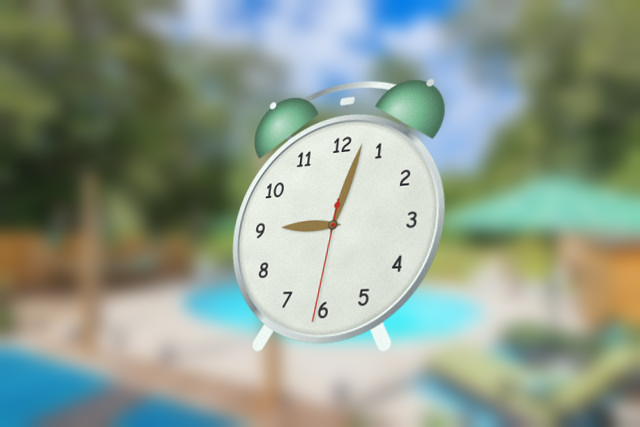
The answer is 9.02.31
